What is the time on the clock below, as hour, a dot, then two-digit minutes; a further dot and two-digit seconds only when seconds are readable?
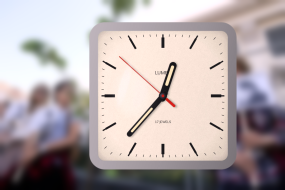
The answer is 12.36.52
